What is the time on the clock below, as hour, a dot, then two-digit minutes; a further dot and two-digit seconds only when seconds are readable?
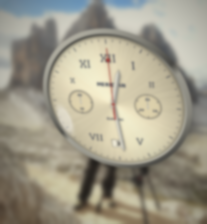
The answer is 12.29
